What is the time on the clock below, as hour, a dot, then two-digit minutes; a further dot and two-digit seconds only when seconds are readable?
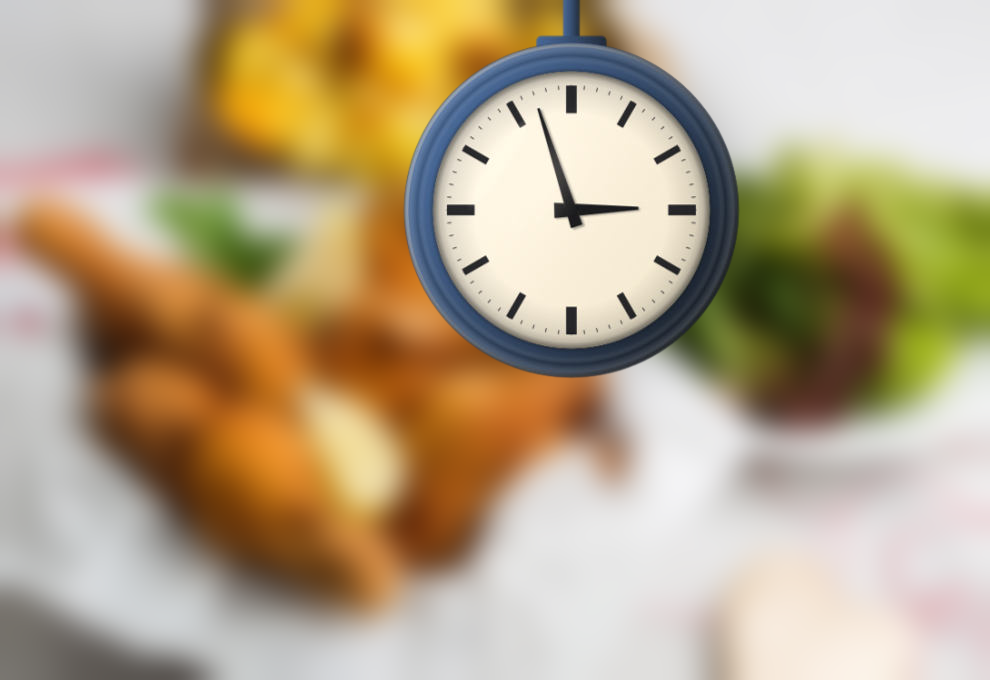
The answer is 2.57
